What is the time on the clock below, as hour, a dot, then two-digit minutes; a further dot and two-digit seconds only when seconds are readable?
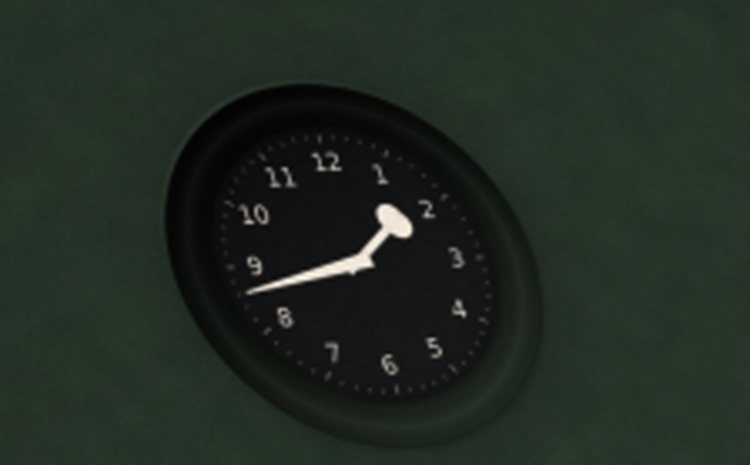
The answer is 1.43
